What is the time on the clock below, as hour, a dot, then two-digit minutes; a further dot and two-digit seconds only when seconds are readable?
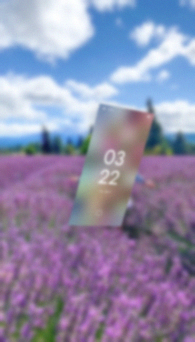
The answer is 3.22
